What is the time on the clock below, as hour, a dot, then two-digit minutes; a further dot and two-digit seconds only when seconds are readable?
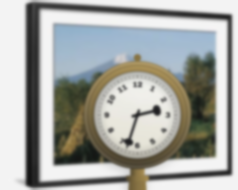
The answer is 2.33
